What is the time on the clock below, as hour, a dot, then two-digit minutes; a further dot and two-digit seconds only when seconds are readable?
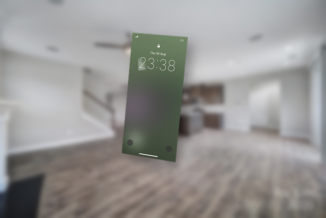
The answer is 23.38
